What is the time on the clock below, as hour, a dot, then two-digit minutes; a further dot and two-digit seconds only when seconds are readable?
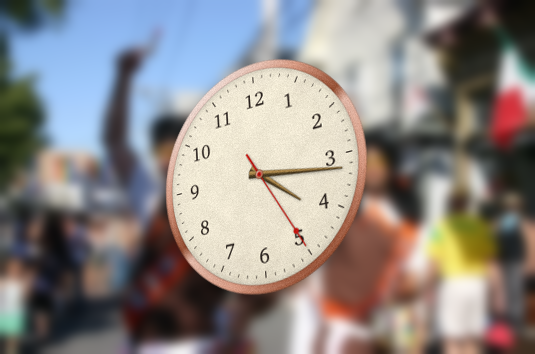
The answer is 4.16.25
